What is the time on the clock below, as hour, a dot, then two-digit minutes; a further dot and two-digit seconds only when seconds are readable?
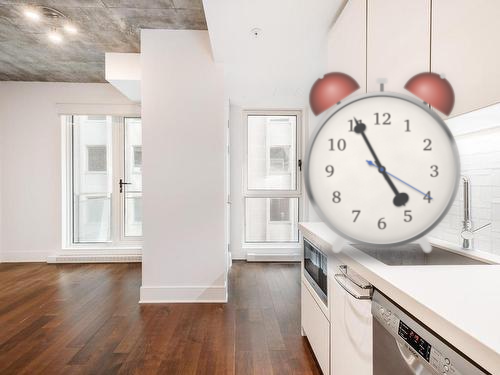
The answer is 4.55.20
